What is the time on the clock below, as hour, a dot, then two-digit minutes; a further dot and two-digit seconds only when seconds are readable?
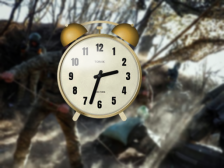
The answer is 2.33
